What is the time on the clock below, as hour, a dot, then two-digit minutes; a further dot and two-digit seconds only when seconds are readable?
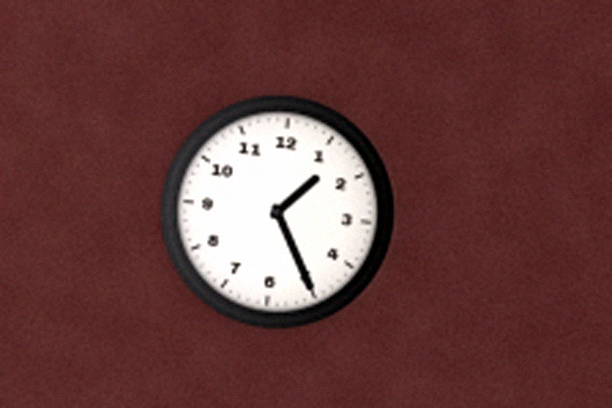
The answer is 1.25
